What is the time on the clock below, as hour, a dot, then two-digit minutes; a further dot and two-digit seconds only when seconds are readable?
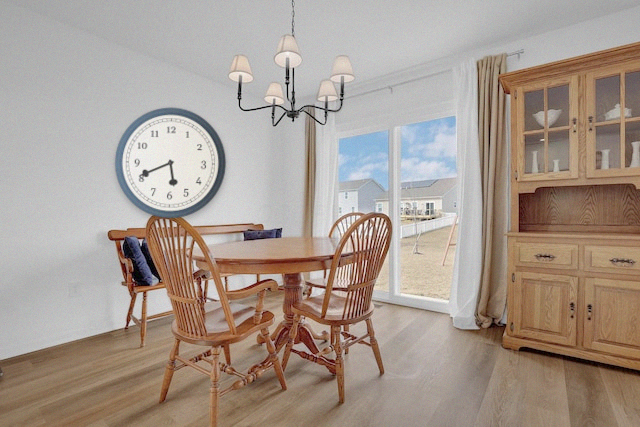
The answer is 5.41
